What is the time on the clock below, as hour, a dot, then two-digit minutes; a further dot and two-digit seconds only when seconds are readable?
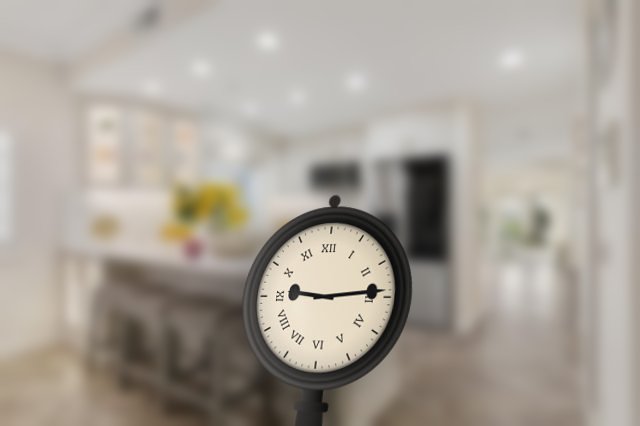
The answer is 9.14
